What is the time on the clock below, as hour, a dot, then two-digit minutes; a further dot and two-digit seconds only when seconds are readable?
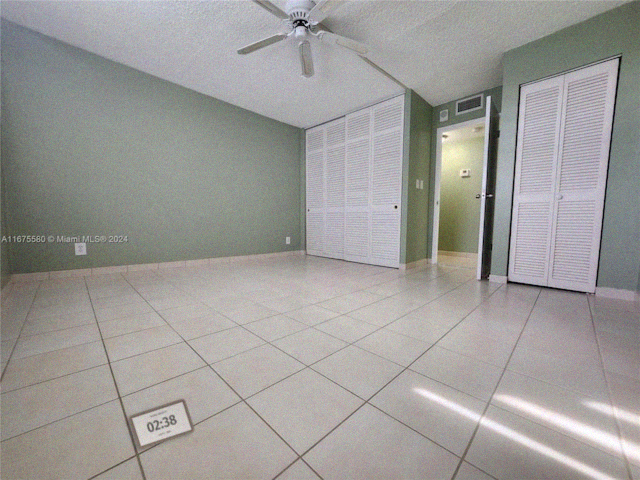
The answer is 2.38
